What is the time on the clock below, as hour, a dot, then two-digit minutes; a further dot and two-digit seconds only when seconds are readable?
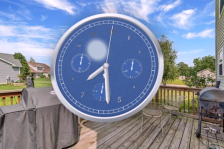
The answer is 7.28
